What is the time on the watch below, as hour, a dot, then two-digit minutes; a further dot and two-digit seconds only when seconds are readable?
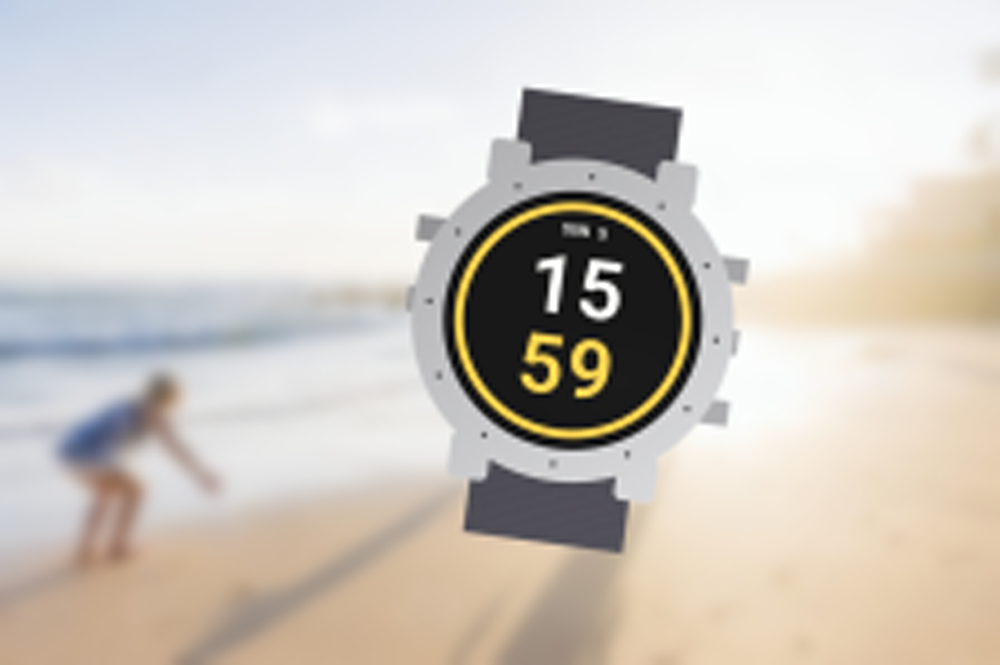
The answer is 15.59
